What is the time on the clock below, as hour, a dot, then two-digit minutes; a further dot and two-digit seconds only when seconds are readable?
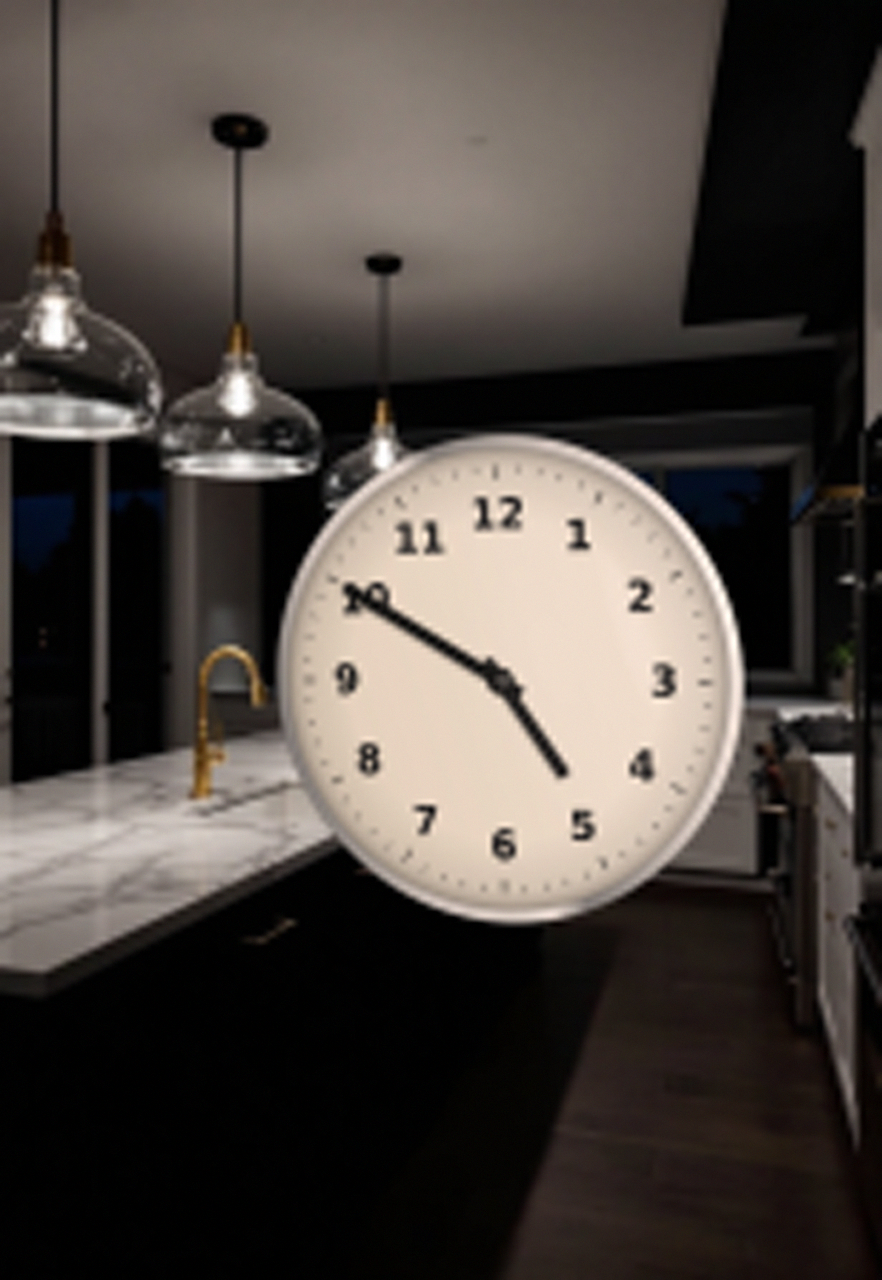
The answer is 4.50
